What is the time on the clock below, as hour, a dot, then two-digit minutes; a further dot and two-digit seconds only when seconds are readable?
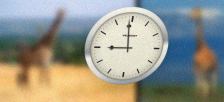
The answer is 8.59
